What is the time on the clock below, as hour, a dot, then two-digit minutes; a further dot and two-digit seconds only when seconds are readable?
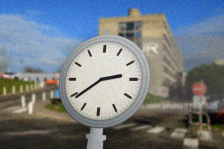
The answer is 2.39
